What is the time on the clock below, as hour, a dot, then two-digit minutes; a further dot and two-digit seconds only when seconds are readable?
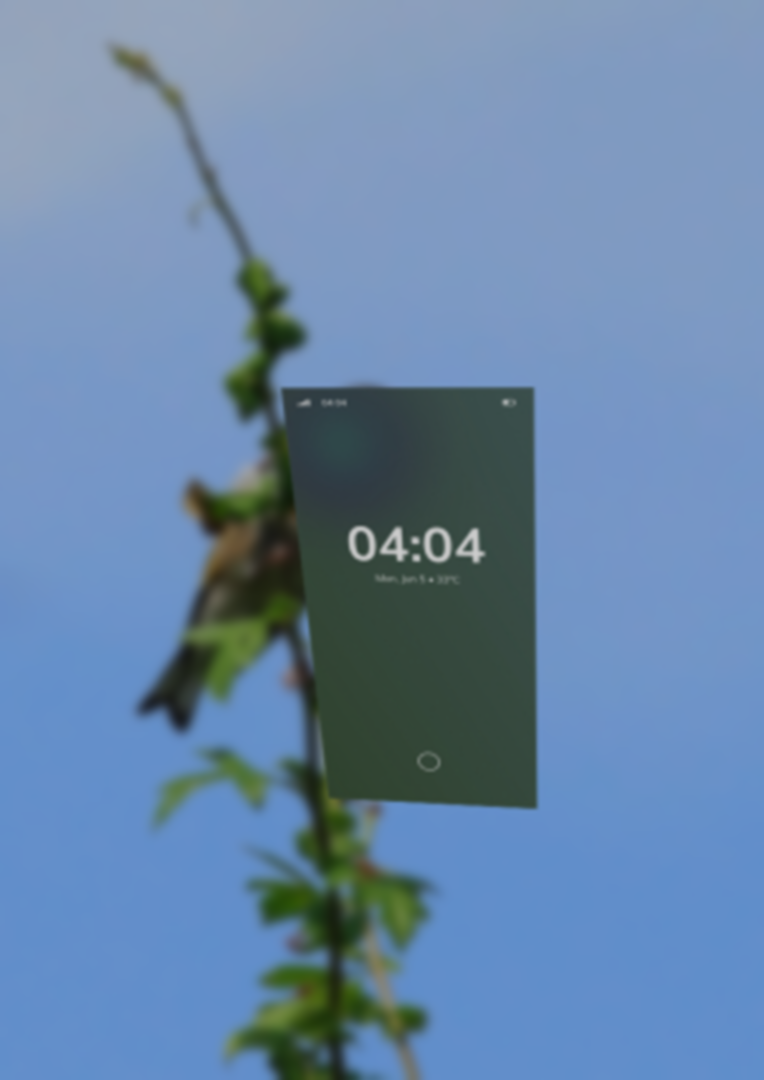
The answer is 4.04
